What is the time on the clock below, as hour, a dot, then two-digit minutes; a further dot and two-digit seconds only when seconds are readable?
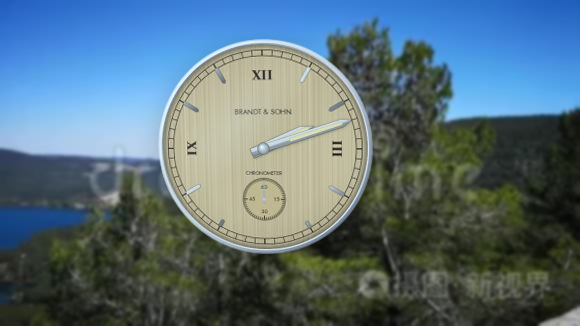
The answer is 2.12
